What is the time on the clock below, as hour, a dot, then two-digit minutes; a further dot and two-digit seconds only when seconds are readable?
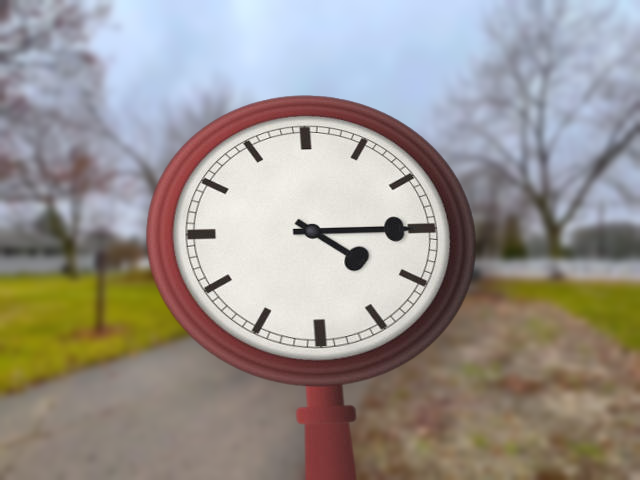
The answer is 4.15
